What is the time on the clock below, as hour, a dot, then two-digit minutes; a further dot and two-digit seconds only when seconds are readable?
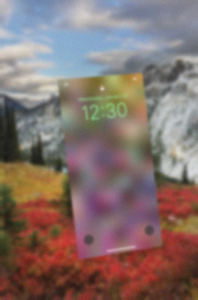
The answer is 12.30
